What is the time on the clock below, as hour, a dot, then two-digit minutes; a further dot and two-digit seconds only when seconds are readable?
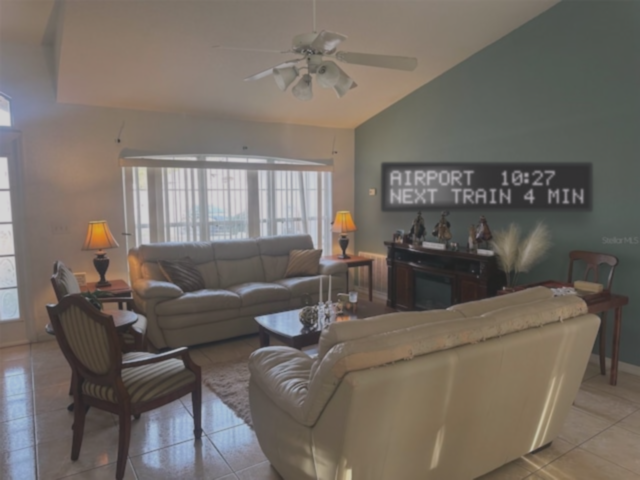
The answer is 10.27
